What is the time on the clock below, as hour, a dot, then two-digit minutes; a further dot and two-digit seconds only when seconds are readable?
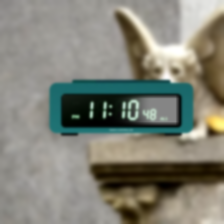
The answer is 11.10
